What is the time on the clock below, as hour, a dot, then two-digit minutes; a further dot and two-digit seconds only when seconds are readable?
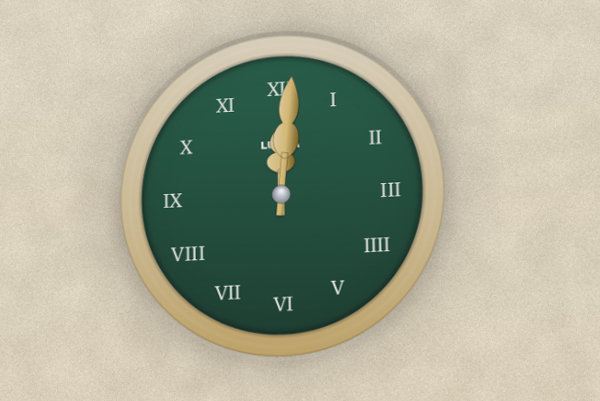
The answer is 12.01
